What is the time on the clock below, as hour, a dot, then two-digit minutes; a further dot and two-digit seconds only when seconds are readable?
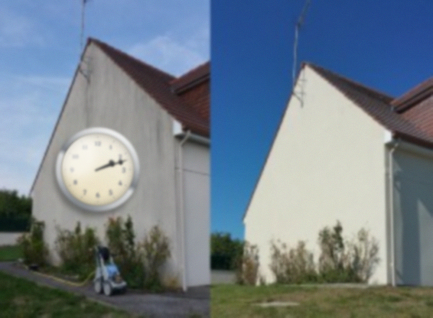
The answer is 2.12
